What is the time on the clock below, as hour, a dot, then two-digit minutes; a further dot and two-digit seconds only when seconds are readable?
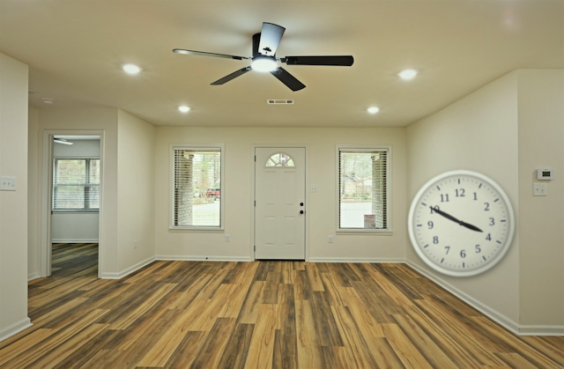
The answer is 3.50
